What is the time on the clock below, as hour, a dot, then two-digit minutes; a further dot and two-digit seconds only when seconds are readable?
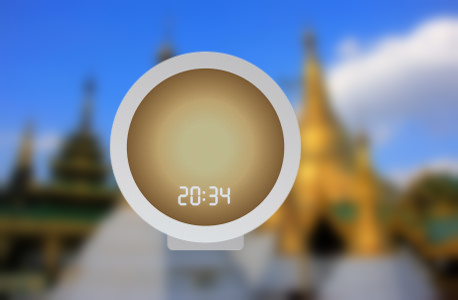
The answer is 20.34
